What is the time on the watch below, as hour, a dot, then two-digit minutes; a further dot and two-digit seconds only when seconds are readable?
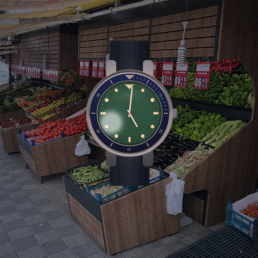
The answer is 5.01
